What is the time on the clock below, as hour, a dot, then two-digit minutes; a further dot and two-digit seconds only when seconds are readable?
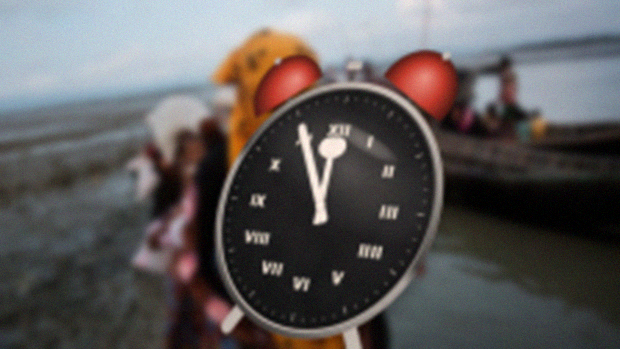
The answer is 11.55
